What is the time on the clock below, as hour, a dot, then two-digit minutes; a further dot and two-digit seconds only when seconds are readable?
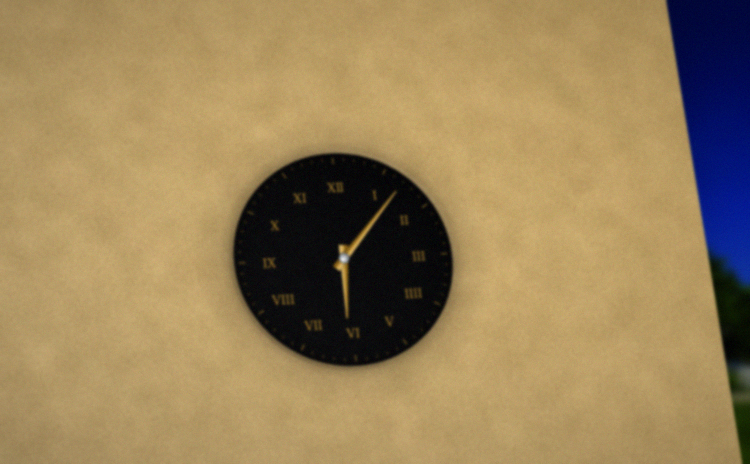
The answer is 6.07
